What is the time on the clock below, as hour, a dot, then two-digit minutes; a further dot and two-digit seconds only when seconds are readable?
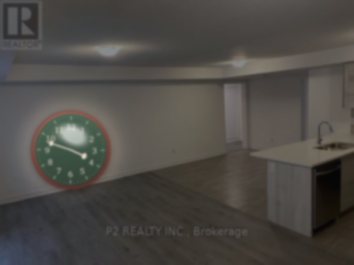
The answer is 3.48
